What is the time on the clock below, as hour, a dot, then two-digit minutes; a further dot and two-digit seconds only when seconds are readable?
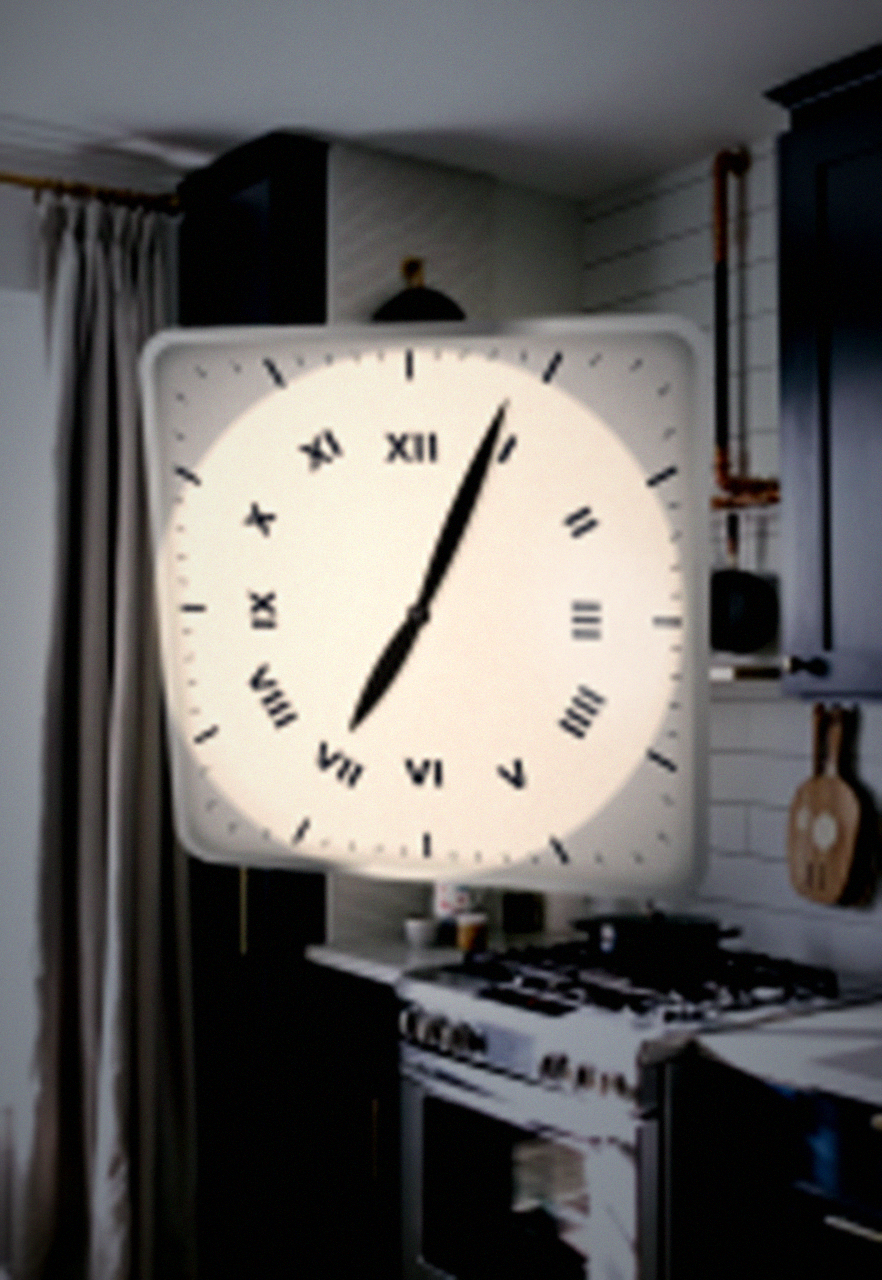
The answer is 7.04
